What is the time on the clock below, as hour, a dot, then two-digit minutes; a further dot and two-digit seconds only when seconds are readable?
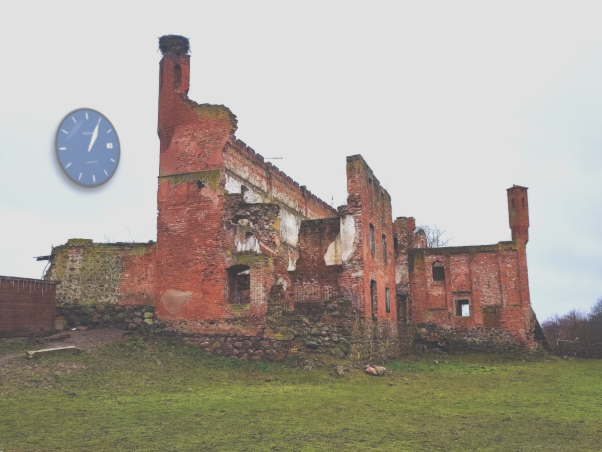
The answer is 1.05
